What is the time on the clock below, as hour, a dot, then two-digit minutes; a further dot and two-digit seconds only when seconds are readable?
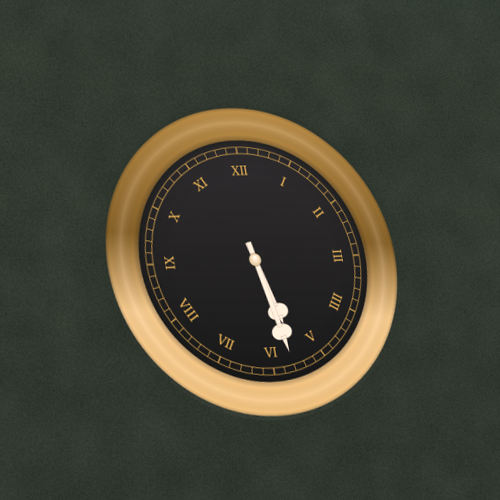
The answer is 5.28
